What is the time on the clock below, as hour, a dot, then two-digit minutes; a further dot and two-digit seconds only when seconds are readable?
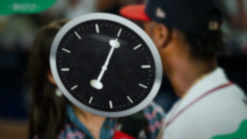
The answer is 7.05
